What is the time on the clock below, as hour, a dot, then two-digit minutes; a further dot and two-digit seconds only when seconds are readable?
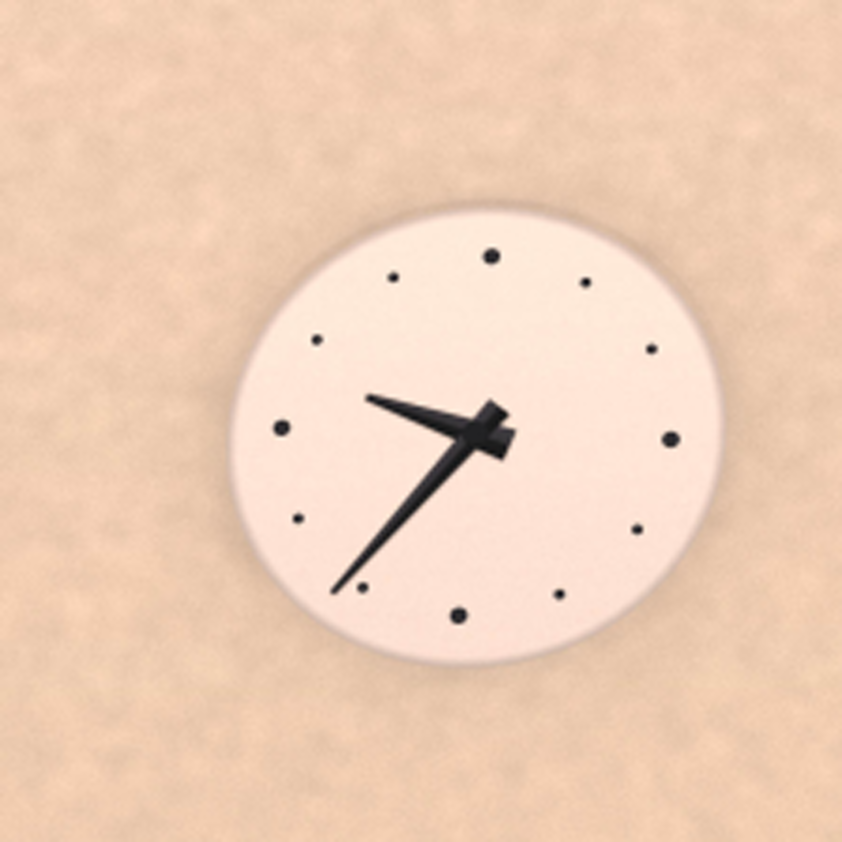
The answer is 9.36
